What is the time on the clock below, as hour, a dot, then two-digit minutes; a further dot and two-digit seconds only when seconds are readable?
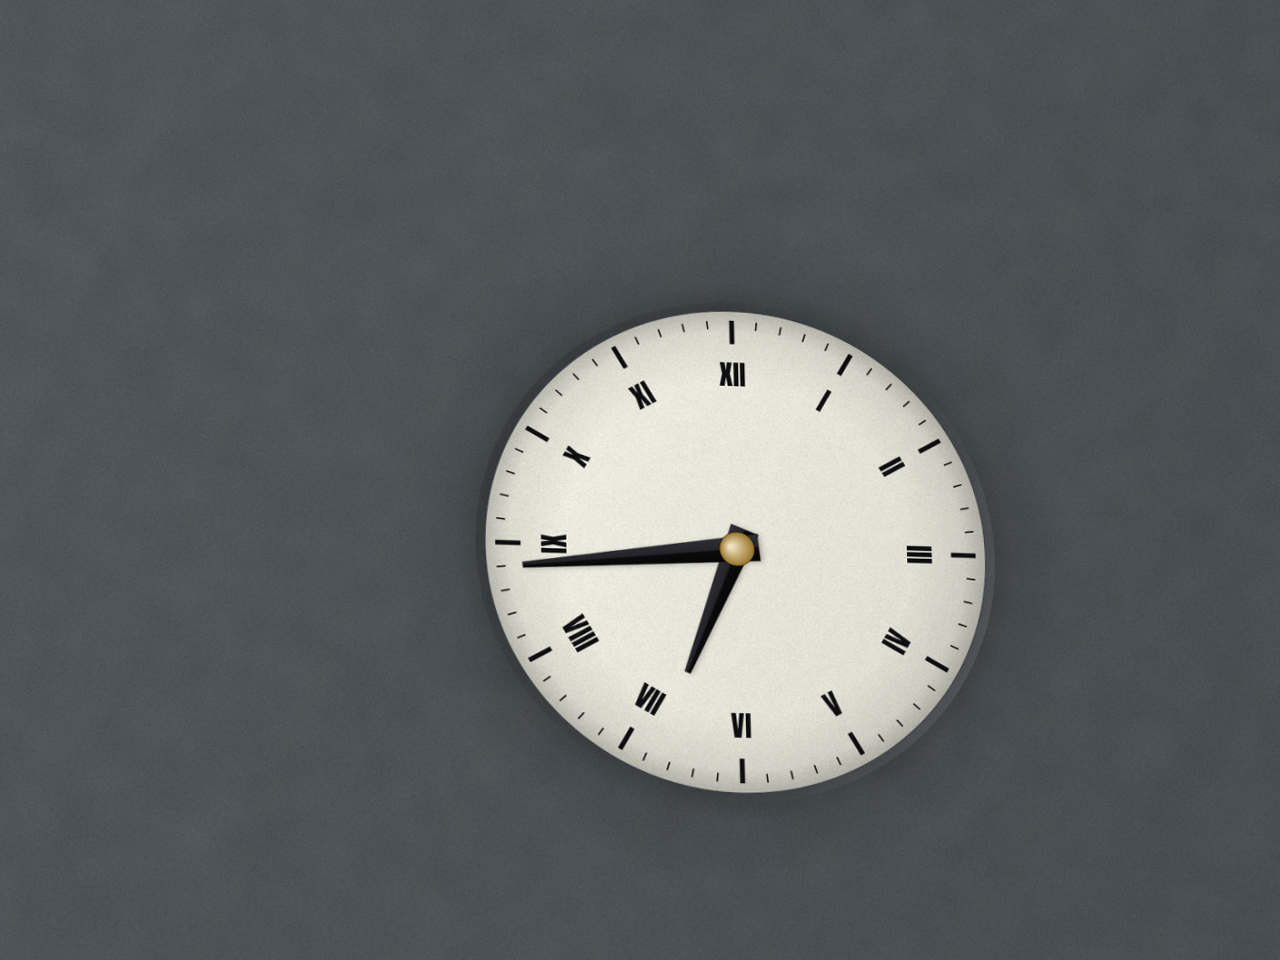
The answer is 6.44
